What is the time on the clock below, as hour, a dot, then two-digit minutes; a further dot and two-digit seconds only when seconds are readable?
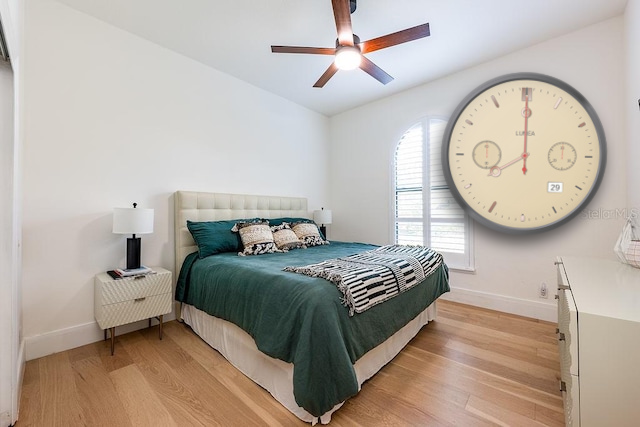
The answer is 8.00
